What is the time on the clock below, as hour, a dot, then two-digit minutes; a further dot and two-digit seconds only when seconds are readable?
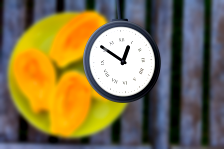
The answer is 12.51
